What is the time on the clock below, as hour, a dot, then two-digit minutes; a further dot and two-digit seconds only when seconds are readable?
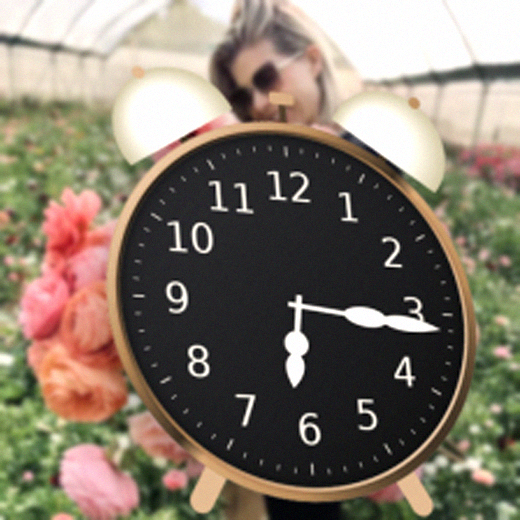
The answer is 6.16
